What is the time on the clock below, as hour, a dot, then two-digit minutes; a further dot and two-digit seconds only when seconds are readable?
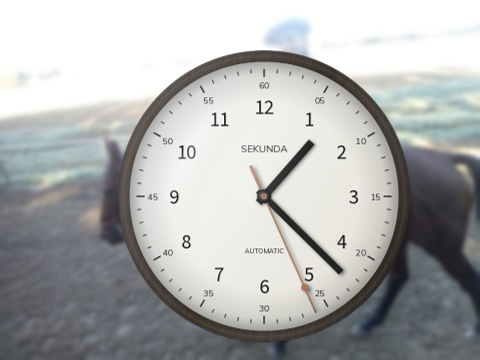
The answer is 1.22.26
